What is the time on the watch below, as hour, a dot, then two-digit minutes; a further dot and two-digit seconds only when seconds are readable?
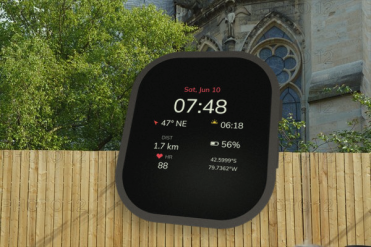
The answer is 7.48
